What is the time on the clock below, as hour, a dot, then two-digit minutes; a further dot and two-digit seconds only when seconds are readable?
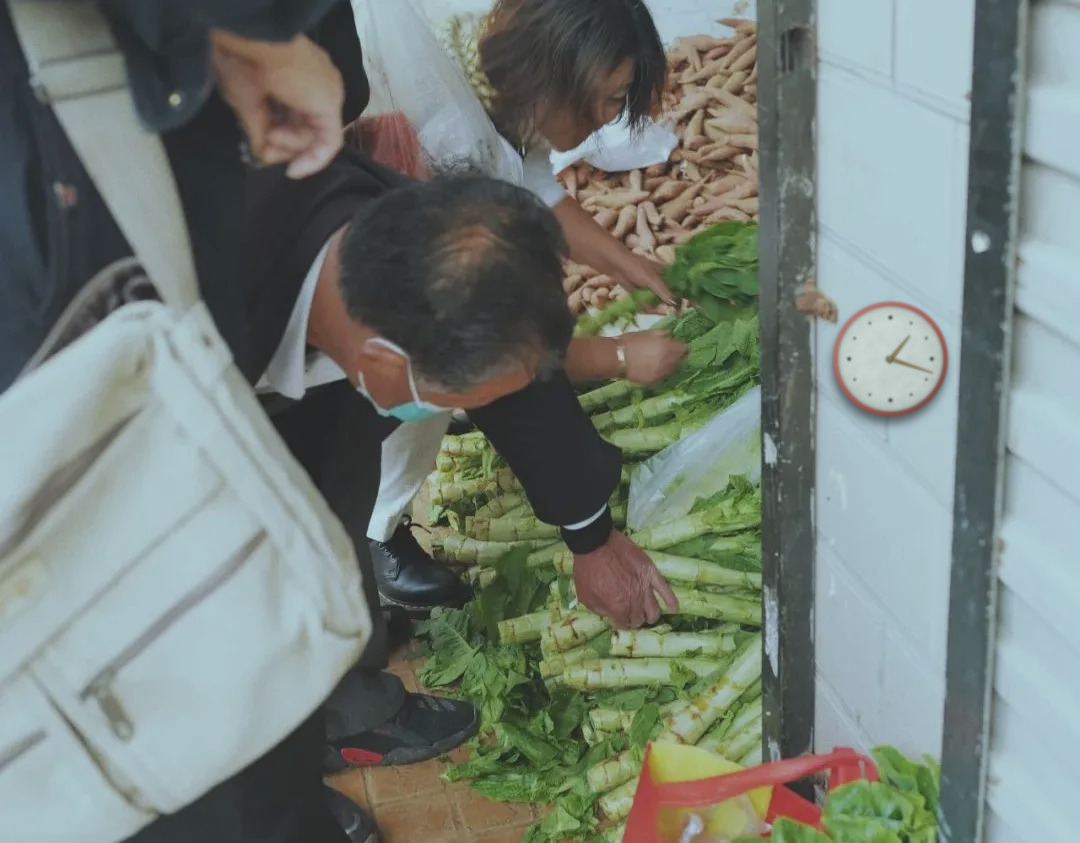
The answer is 1.18
